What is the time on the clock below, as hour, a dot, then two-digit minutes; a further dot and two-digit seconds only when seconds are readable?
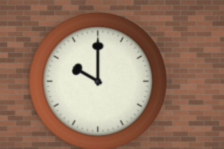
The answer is 10.00
